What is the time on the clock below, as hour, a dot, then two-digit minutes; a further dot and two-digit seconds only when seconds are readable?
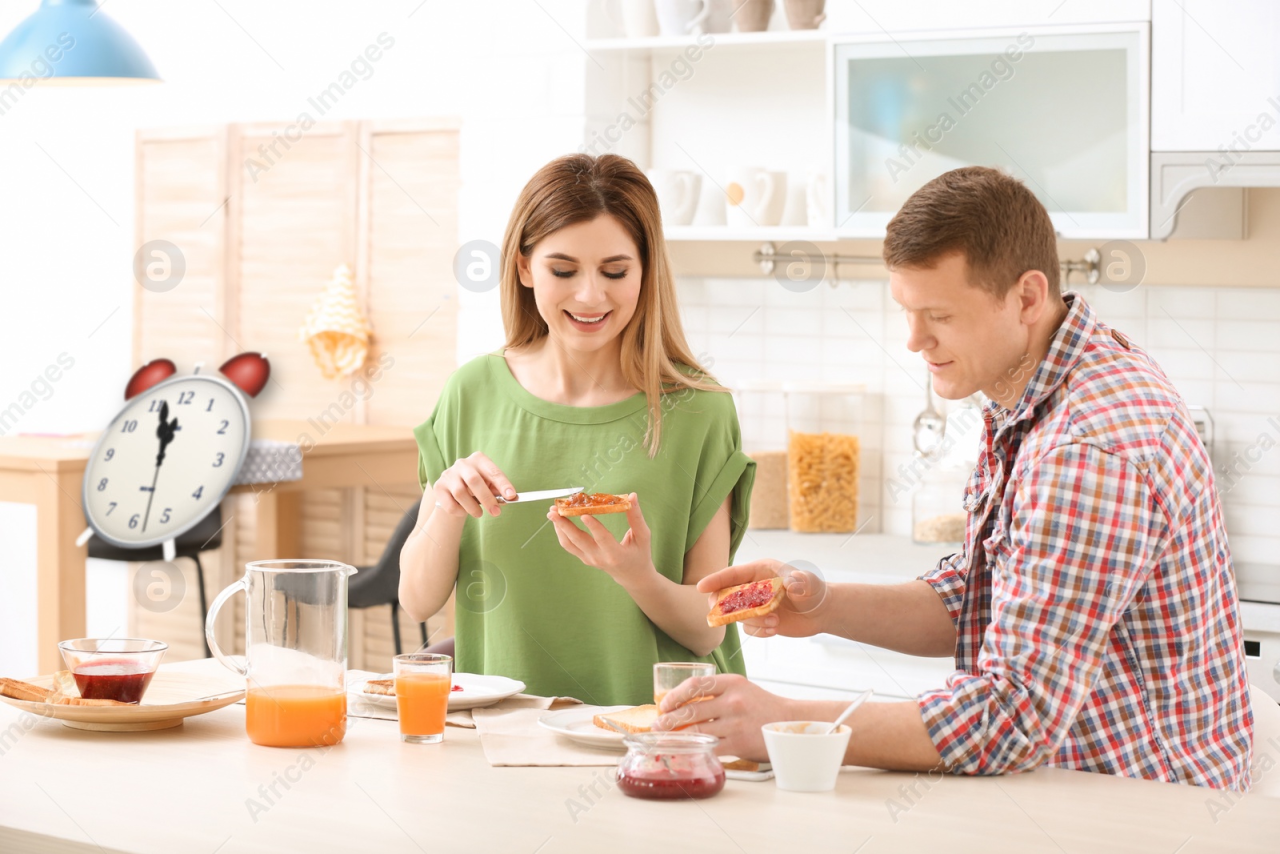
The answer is 11.56.28
